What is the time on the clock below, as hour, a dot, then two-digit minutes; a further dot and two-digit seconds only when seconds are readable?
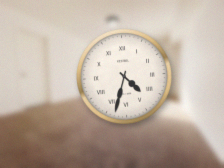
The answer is 4.33
